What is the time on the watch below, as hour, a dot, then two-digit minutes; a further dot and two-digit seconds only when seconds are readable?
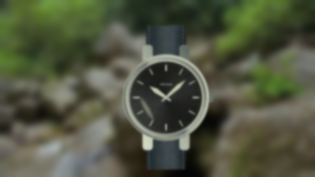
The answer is 10.08
